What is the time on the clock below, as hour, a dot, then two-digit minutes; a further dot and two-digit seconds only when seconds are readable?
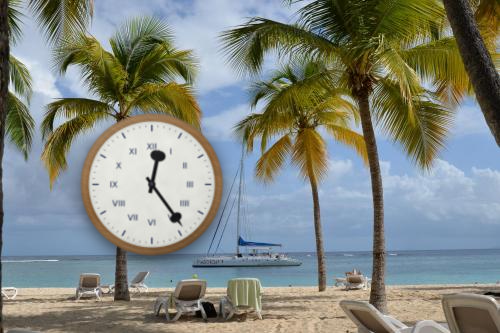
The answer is 12.24
